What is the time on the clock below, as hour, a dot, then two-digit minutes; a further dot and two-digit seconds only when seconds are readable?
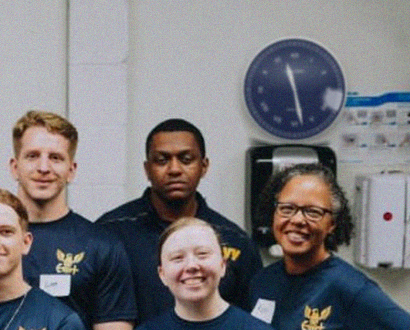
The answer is 11.28
